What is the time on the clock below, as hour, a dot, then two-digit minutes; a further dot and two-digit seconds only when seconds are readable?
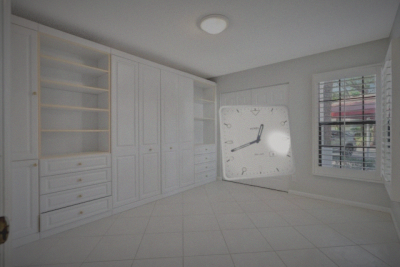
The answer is 12.42
